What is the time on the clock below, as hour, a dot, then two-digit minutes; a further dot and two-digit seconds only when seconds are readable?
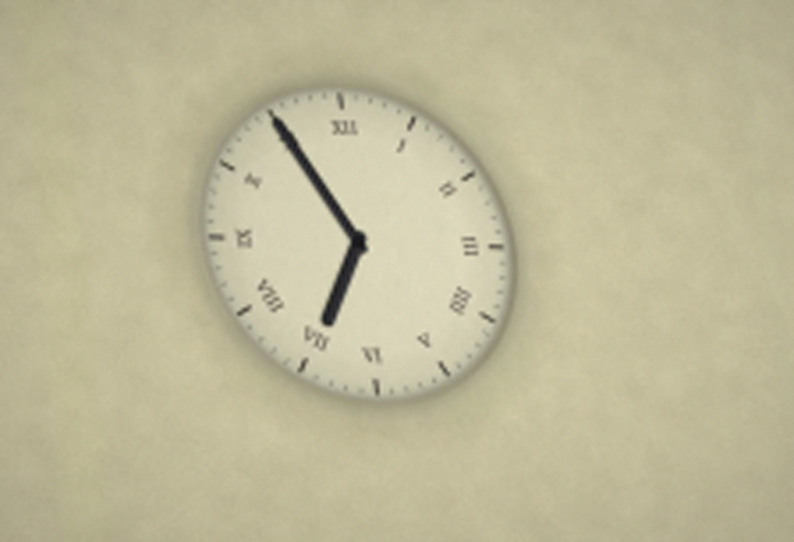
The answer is 6.55
